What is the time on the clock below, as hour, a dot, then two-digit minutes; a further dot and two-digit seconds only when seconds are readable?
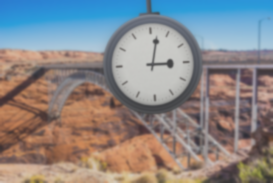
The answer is 3.02
